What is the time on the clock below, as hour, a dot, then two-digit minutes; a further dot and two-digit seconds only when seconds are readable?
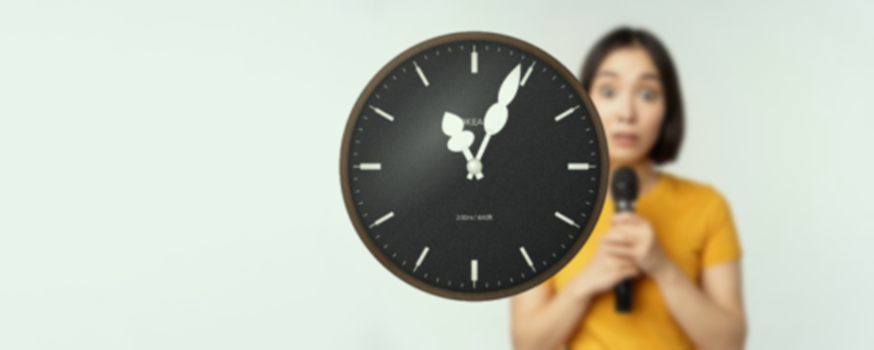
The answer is 11.04
